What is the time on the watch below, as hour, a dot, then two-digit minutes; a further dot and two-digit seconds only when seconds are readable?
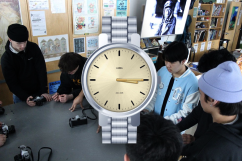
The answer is 3.15
